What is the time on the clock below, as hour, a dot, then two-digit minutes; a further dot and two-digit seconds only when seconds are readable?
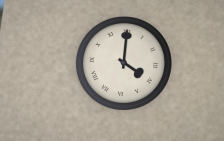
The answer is 4.00
